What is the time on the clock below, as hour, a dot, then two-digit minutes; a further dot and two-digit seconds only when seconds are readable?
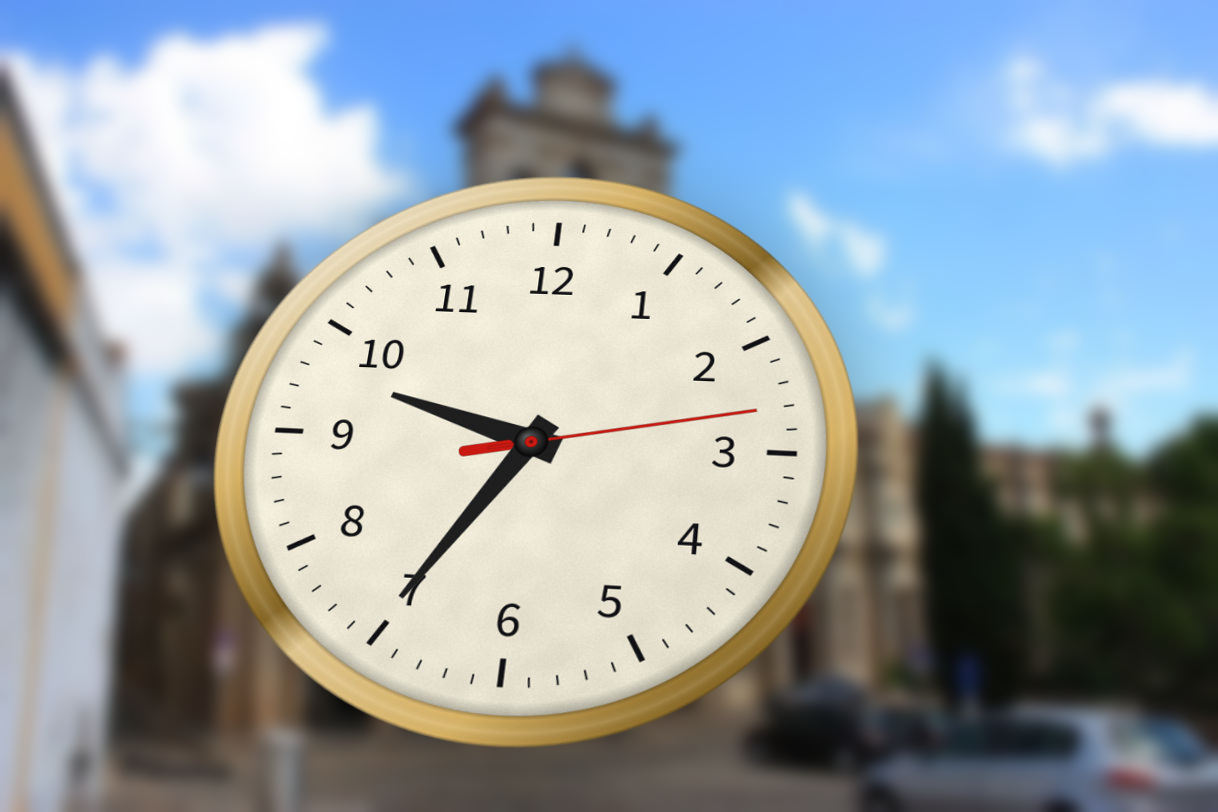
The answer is 9.35.13
